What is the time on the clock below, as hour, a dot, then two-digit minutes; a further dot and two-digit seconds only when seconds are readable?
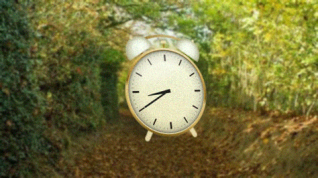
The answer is 8.40
